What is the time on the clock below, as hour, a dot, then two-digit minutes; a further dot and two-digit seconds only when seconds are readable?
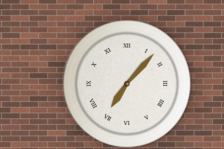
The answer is 7.07
